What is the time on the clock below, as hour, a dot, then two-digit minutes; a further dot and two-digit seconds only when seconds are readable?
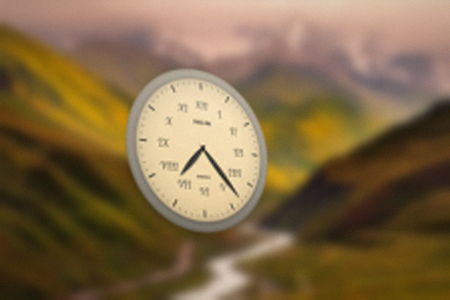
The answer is 7.23
